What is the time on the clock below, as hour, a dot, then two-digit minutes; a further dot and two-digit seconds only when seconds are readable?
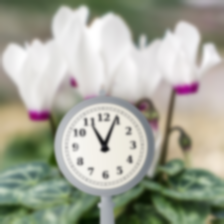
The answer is 11.04
